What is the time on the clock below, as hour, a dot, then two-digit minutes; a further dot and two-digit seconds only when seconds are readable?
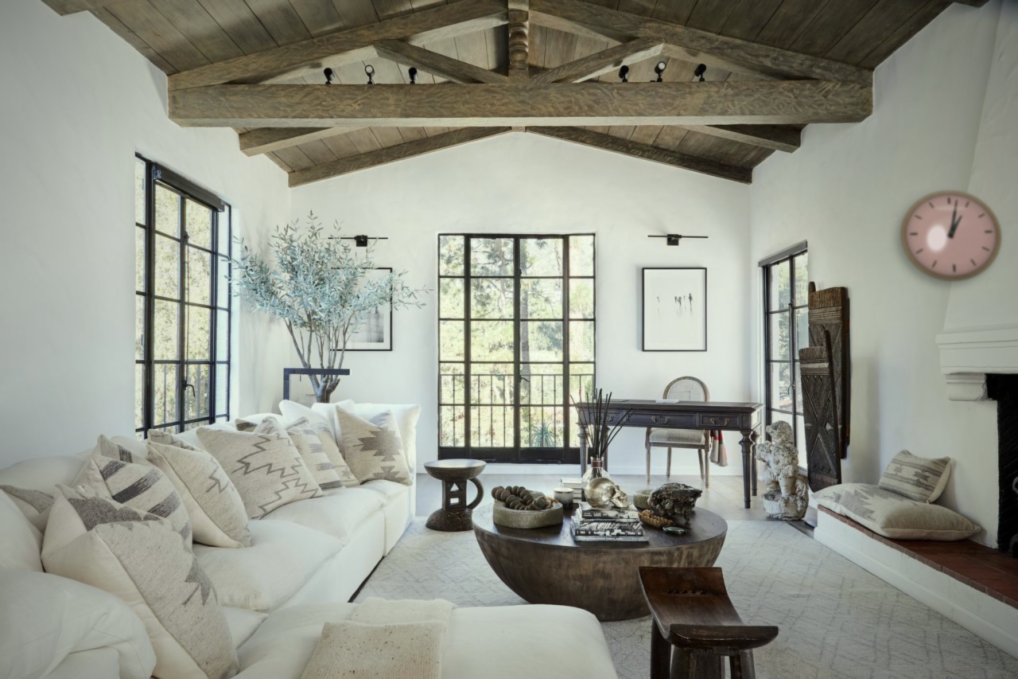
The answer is 1.02
